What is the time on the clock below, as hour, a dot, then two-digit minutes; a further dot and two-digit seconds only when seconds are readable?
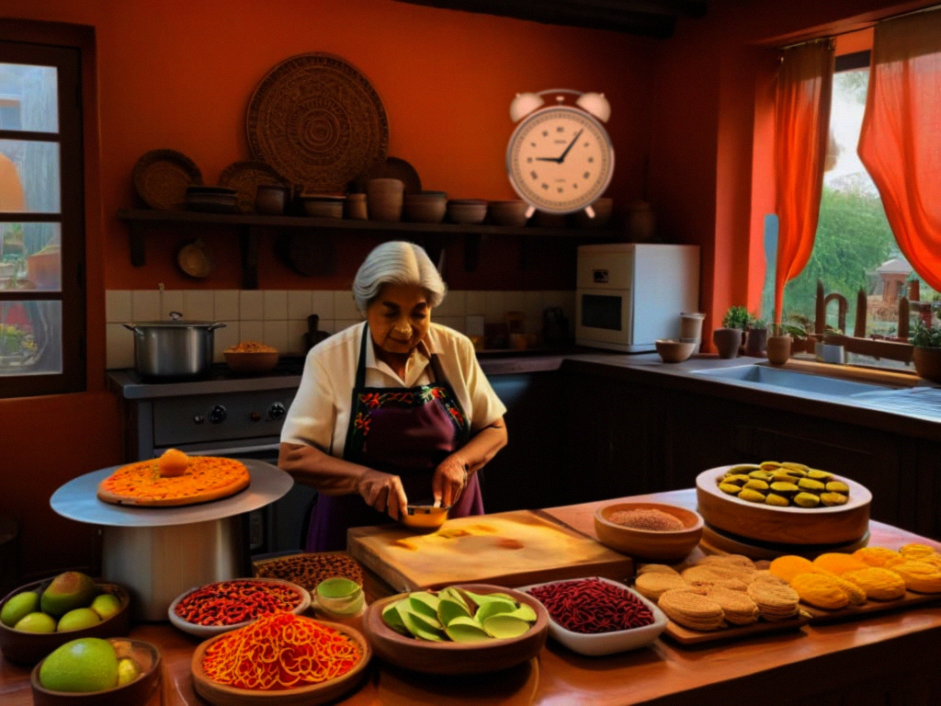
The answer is 9.06
